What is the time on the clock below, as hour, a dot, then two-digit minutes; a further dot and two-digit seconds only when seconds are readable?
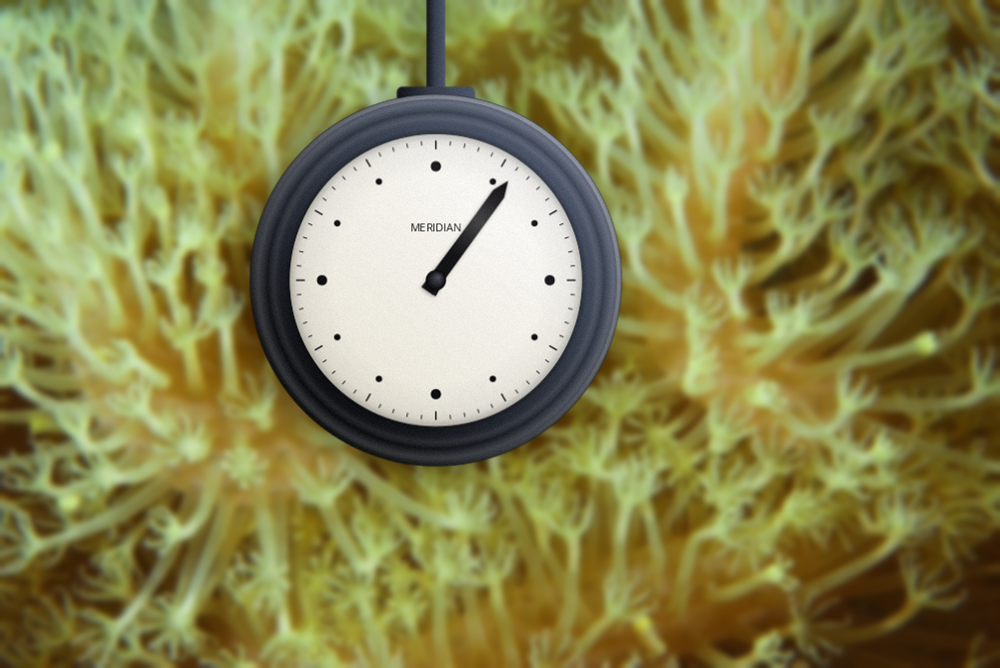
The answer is 1.06
